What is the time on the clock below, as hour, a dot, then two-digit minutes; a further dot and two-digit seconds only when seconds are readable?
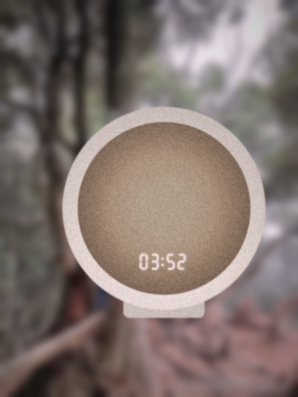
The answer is 3.52
